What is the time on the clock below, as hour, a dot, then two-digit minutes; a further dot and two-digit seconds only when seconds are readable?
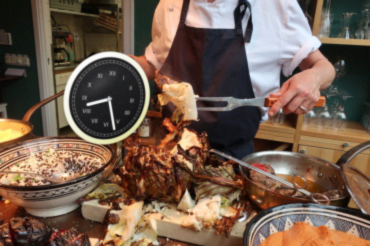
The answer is 8.27
